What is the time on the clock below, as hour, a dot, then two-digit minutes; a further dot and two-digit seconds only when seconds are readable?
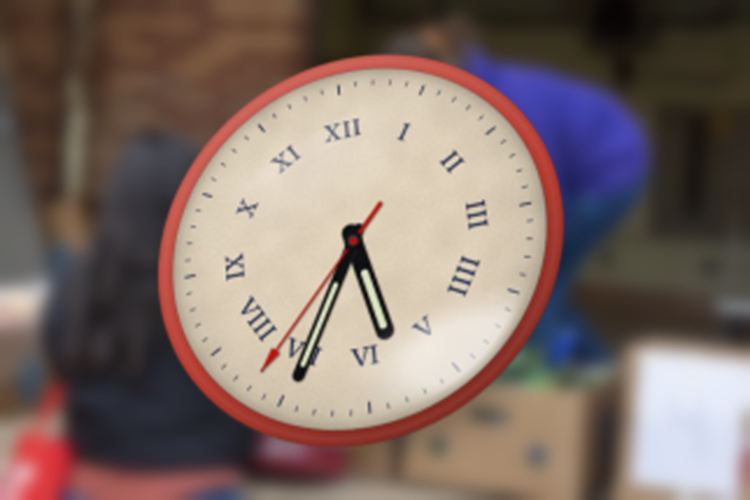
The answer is 5.34.37
